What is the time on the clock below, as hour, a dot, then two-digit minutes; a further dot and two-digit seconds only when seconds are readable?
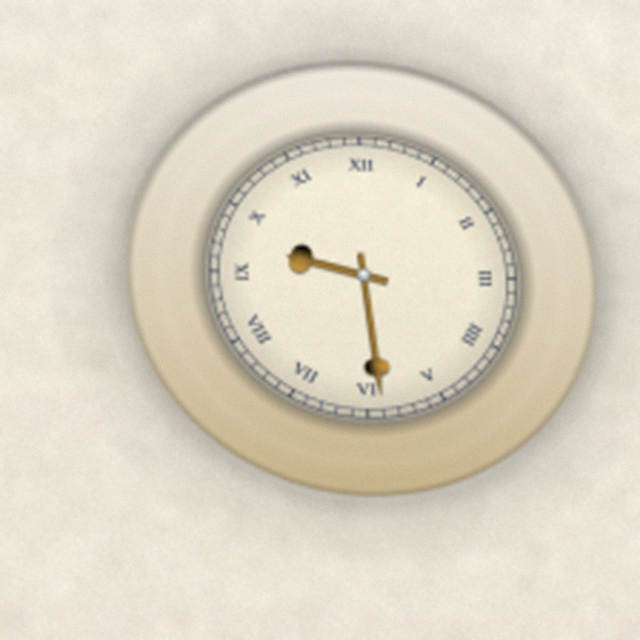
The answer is 9.29
